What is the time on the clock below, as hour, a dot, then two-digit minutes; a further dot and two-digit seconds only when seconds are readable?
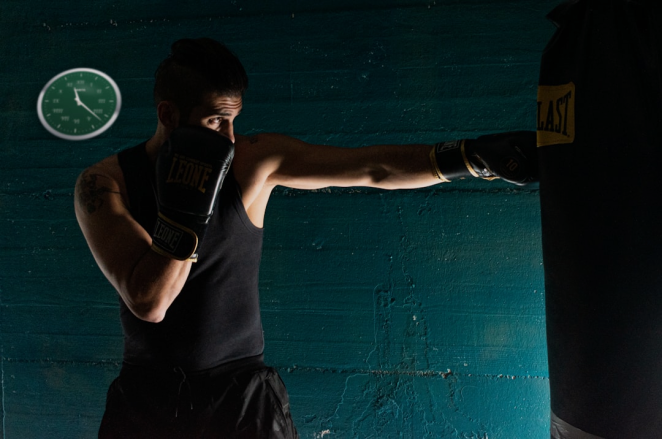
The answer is 11.22
